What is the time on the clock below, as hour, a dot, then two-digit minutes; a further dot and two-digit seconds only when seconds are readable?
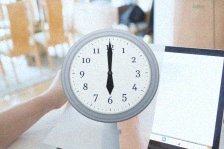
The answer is 6.00
